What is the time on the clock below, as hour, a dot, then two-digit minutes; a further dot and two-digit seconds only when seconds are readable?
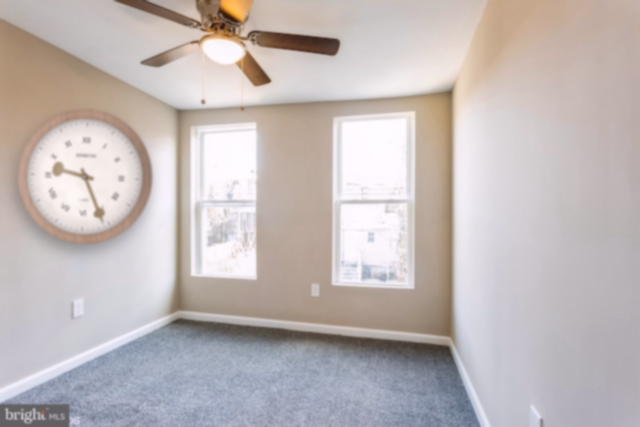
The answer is 9.26
